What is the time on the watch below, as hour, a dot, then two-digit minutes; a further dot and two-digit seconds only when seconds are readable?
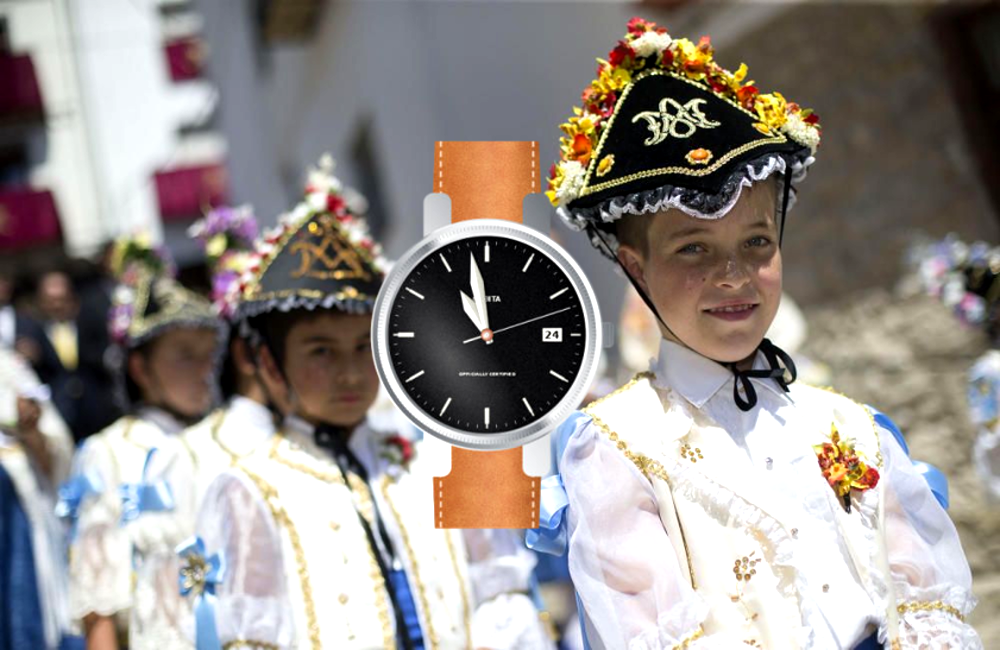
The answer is 10.58.12
